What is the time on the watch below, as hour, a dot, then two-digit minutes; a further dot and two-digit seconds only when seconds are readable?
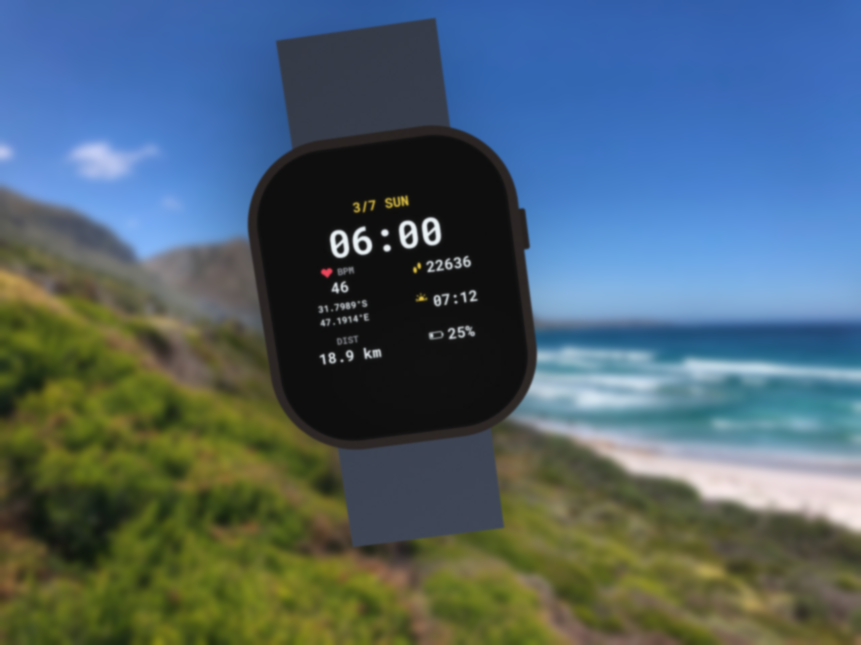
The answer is 6.00
